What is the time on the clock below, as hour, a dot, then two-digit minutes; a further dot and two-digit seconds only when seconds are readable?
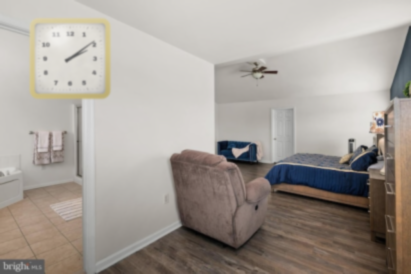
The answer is 2.09
